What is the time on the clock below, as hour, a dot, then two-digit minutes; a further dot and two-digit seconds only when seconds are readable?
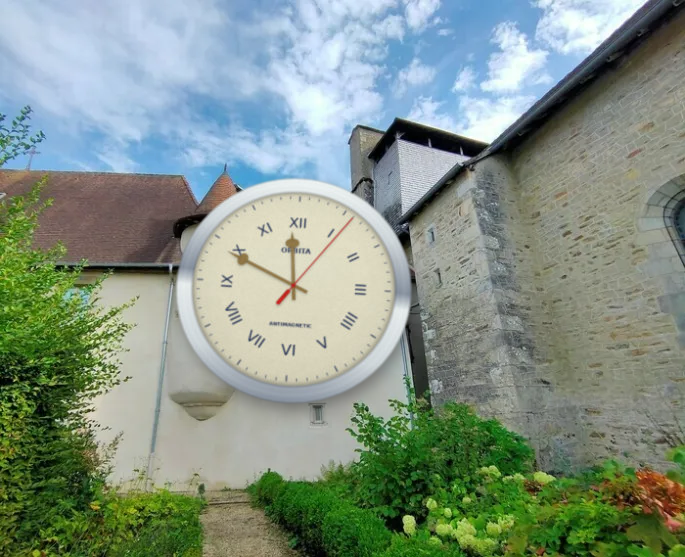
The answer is 11.49.06
